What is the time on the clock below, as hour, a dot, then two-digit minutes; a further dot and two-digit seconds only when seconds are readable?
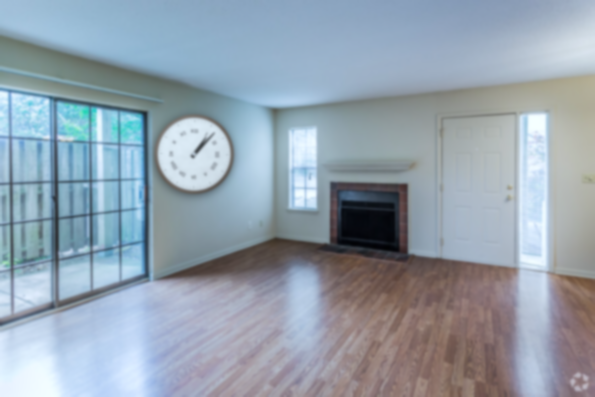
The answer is 1.07
